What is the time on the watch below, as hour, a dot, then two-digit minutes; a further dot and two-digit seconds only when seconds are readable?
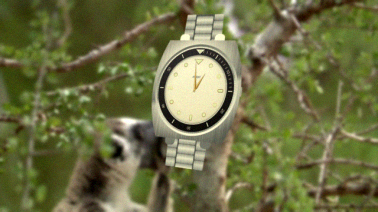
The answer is 12.59
